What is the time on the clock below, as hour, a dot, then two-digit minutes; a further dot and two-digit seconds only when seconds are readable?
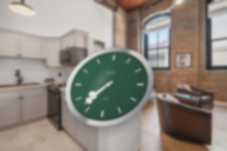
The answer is 7.37
